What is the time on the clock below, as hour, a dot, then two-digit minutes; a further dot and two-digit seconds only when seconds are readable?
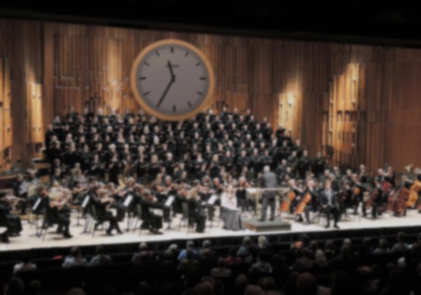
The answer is 11.35
